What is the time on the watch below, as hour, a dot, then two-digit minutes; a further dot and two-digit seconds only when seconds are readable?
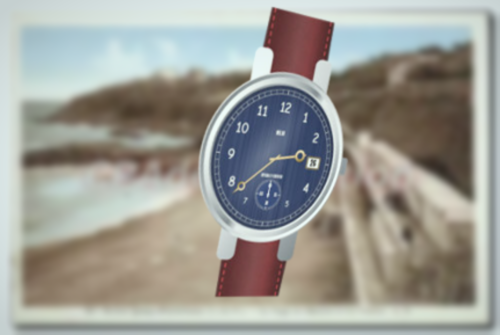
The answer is 2.38
